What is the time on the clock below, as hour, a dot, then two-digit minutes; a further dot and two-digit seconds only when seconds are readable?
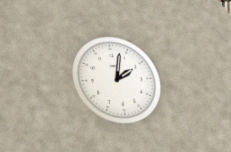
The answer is 2.03
